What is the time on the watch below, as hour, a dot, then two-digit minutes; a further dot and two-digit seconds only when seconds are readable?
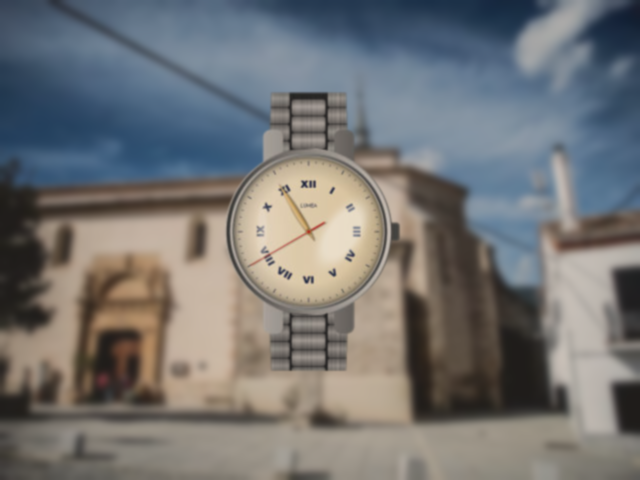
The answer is 10.54.40
